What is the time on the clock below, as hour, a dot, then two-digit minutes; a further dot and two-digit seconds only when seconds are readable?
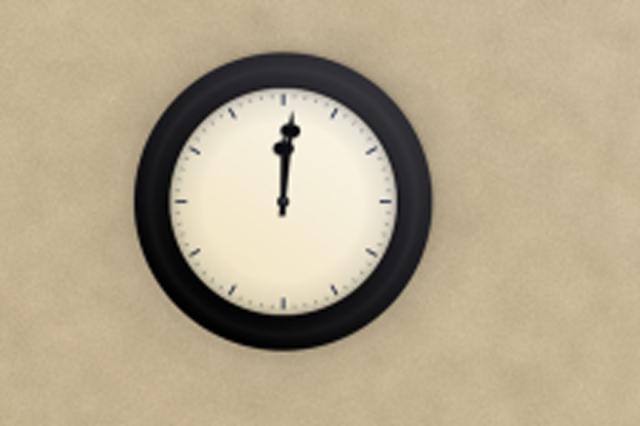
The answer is 12.01
